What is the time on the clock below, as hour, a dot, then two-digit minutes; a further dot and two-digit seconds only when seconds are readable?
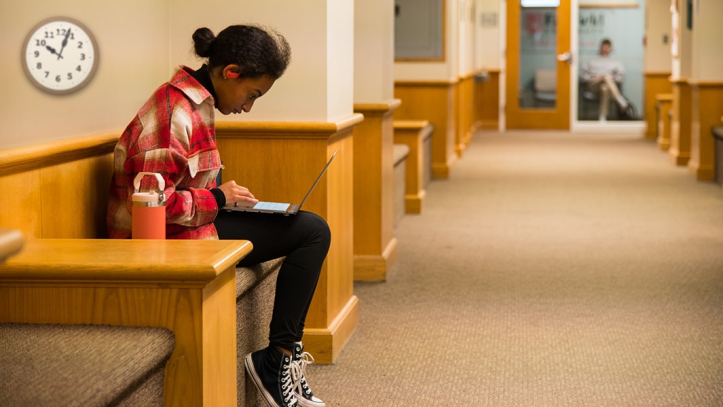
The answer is 10.03
